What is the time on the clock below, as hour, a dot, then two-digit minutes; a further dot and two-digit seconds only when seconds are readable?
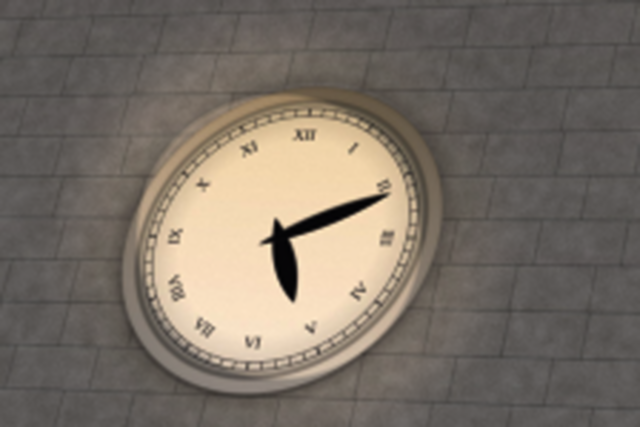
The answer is 5.11
